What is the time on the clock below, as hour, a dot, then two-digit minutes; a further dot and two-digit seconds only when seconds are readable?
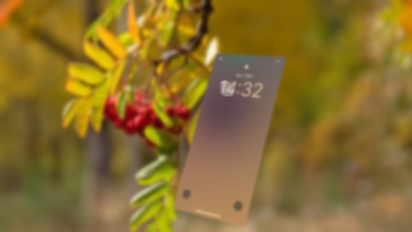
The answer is 14.32
